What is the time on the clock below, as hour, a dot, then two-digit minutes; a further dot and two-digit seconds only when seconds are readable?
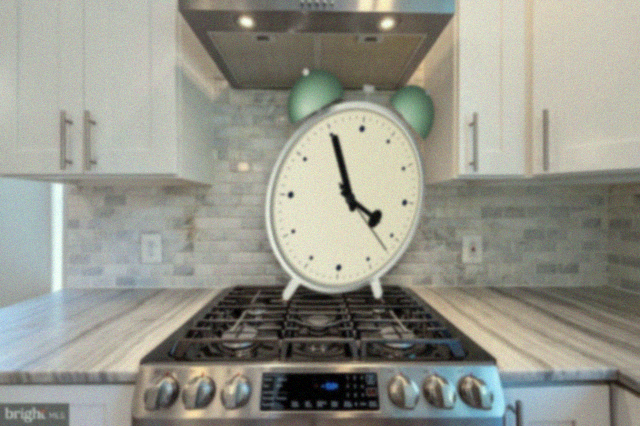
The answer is 3.55.22
